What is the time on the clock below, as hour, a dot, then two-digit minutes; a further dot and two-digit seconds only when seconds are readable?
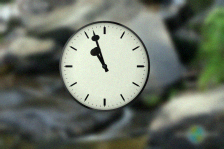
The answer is 10.57
